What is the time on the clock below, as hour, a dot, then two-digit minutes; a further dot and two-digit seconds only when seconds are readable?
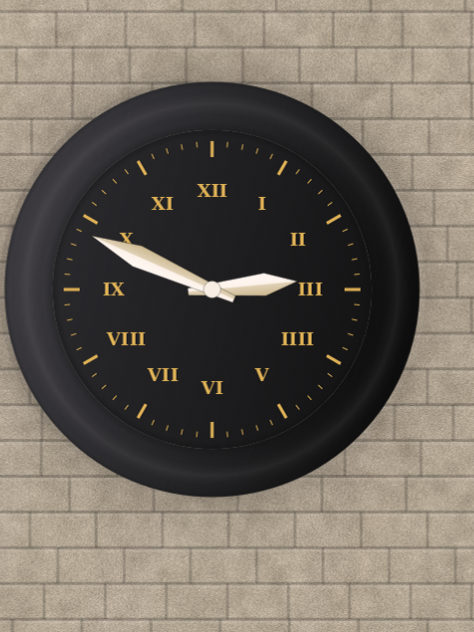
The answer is 2.49
